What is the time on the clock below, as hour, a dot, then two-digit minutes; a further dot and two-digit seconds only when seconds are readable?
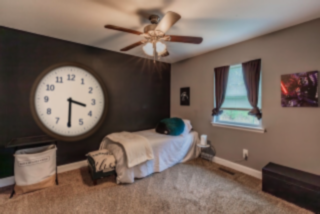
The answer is 3.30
